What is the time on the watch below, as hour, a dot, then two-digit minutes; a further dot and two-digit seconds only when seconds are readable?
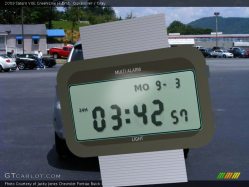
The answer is 3.42.57
